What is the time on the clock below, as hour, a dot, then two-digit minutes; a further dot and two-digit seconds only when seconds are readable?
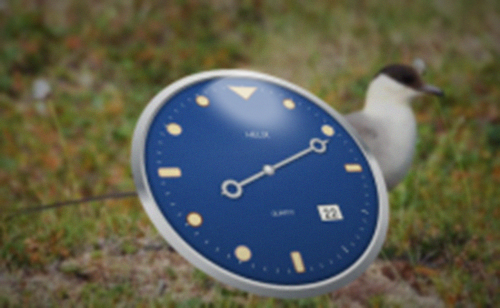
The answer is 8.11
